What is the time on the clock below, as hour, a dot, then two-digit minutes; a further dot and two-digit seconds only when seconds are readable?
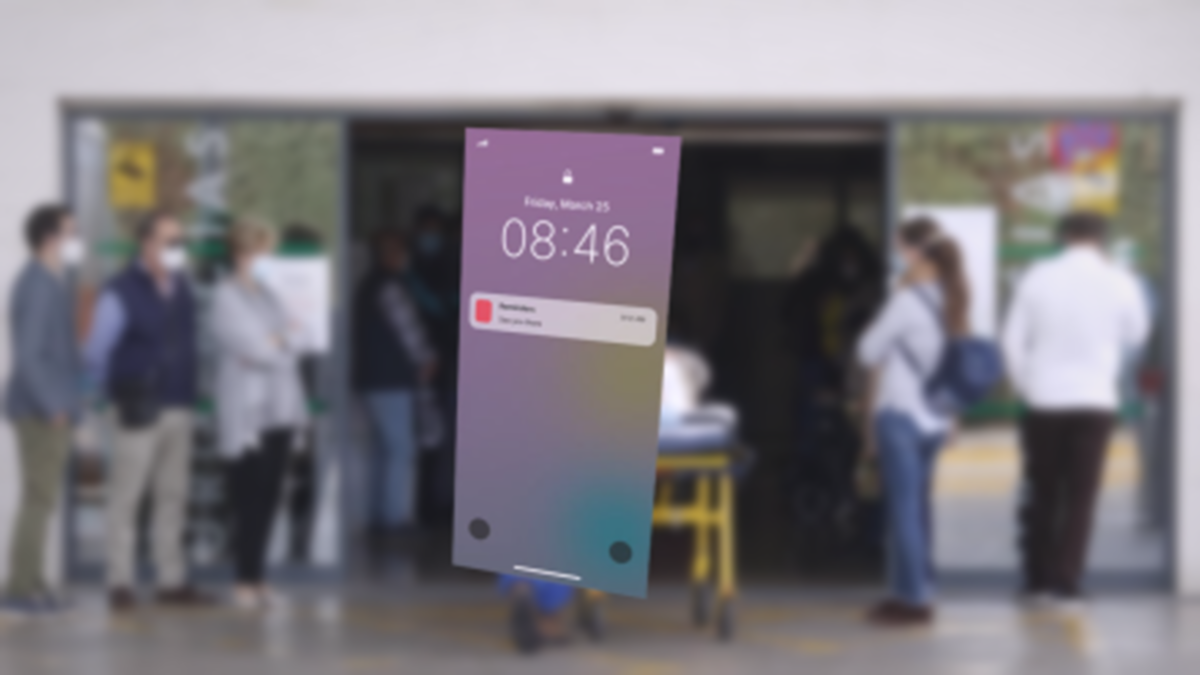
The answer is 8.46
